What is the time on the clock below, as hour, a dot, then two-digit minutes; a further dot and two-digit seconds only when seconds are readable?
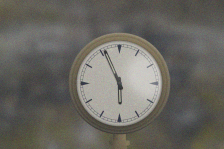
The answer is 5.56
